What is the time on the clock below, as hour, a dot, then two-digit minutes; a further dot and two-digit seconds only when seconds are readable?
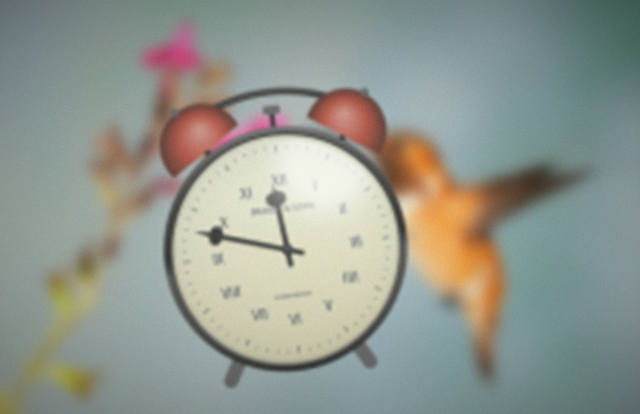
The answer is 11.48
